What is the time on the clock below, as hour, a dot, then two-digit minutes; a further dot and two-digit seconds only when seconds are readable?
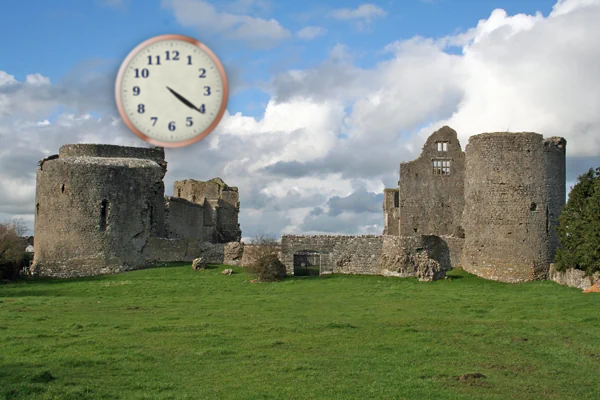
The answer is 4.21
